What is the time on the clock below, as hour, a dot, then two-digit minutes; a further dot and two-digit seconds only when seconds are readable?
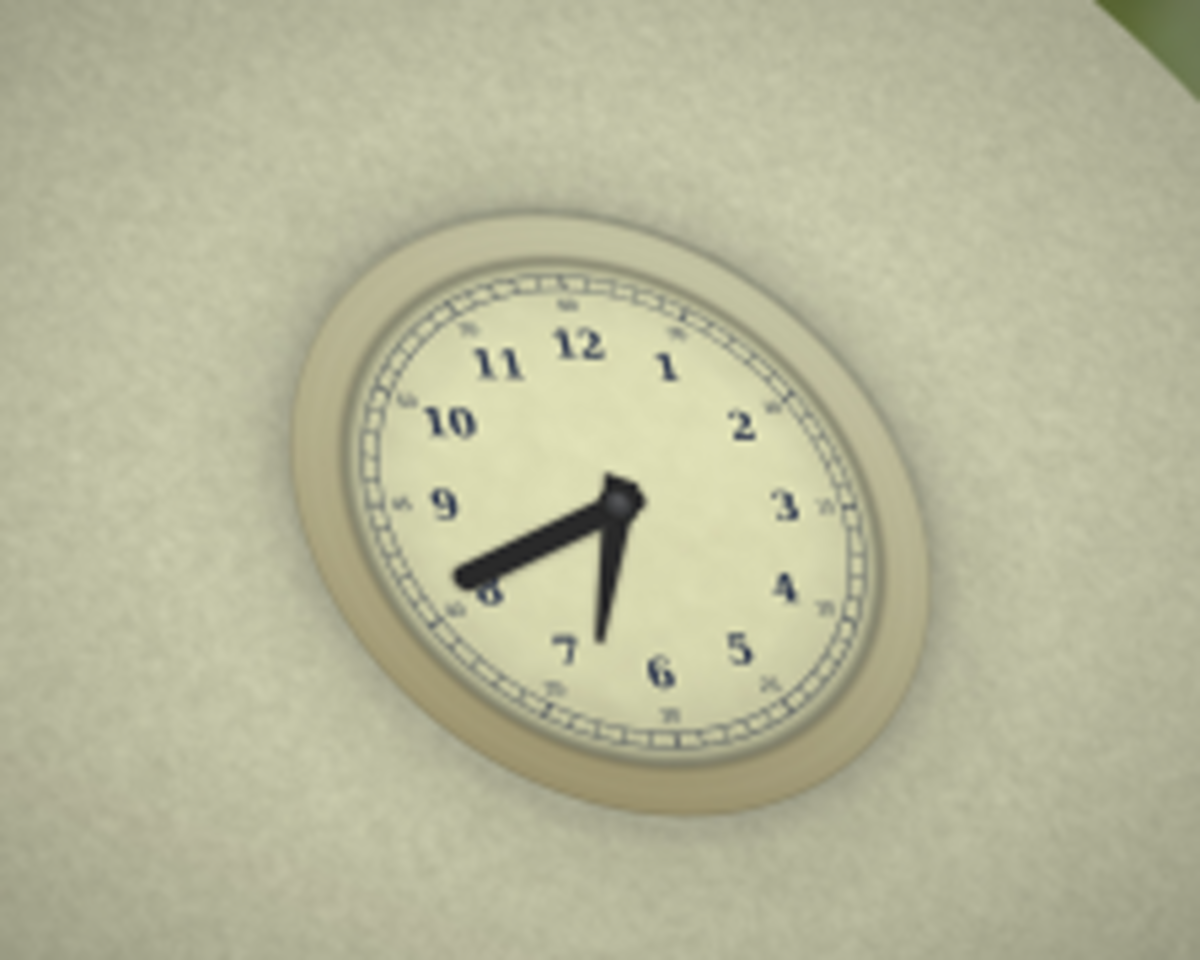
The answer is 6.41
